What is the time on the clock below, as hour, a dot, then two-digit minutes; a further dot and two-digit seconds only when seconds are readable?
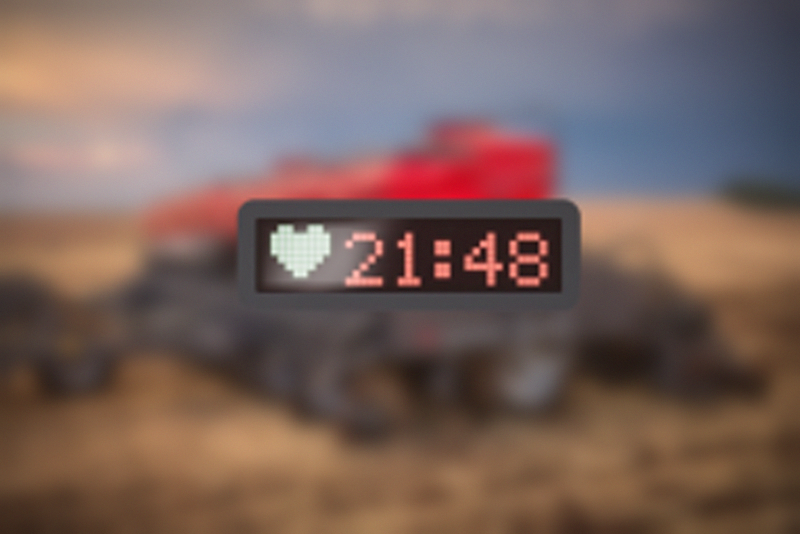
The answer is 21.48
